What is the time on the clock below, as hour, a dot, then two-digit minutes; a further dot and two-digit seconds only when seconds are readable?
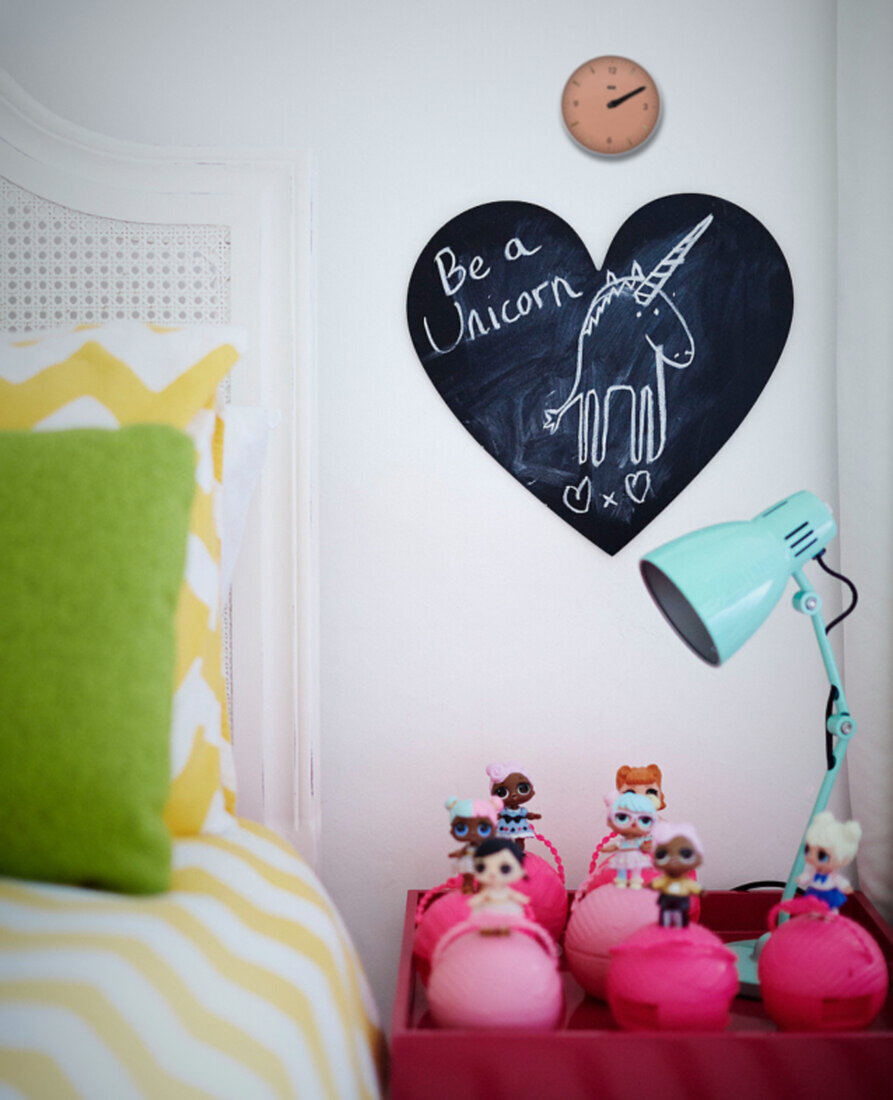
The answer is 2.10
